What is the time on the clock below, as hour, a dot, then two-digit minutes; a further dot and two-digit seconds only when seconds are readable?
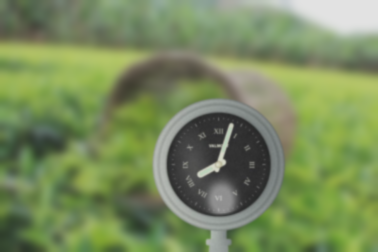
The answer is 8.03
